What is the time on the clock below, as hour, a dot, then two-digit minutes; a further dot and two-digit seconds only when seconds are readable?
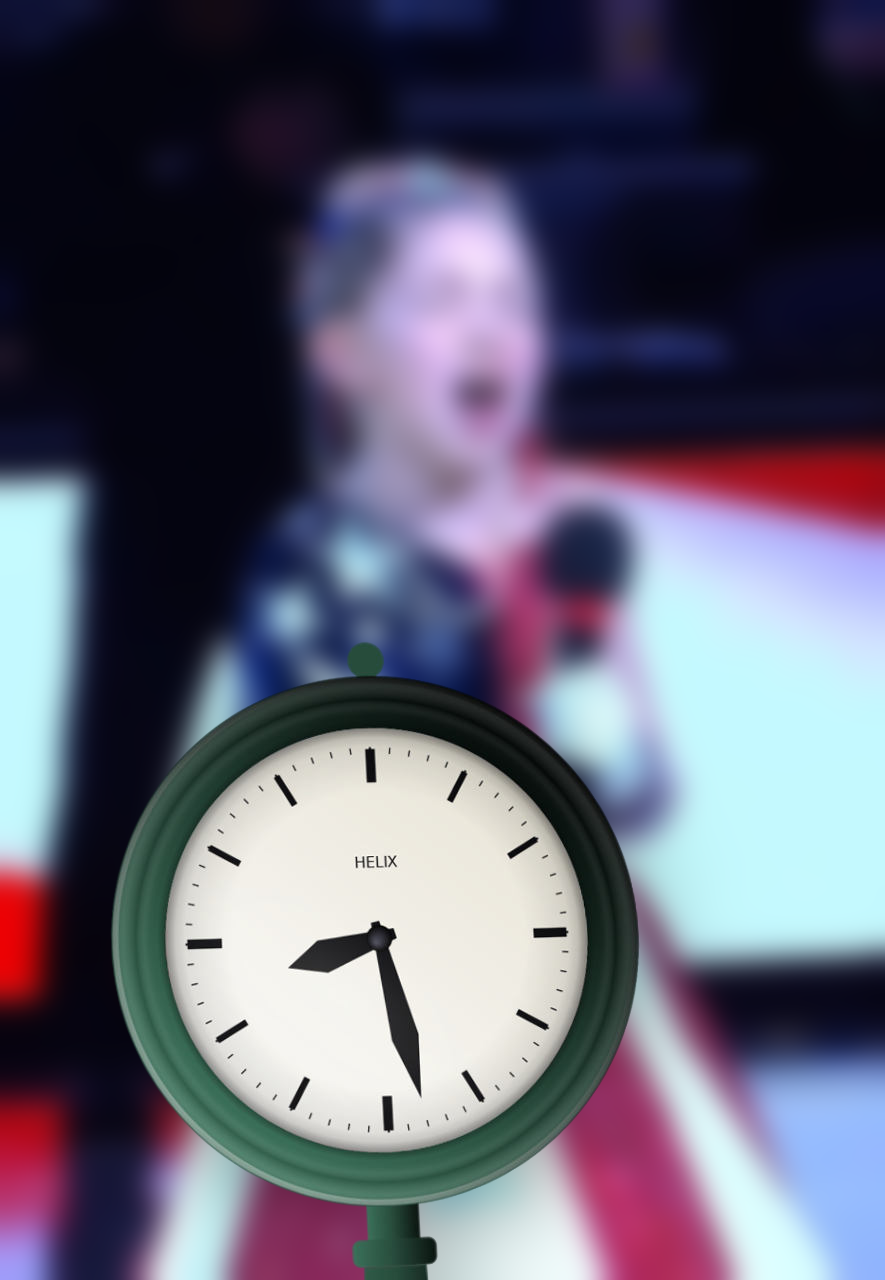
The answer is 8.28
